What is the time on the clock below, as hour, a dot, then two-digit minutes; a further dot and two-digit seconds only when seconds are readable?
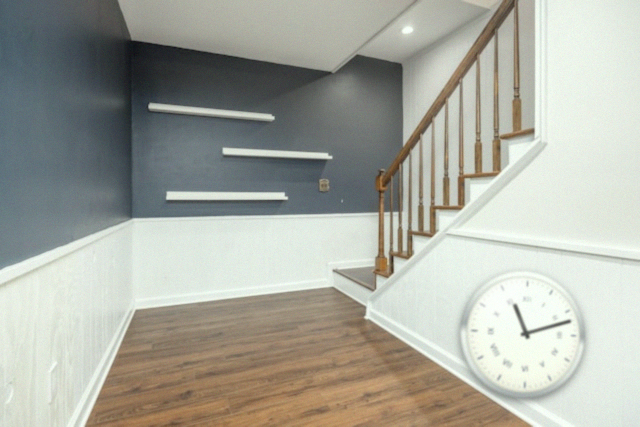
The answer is 11.12
